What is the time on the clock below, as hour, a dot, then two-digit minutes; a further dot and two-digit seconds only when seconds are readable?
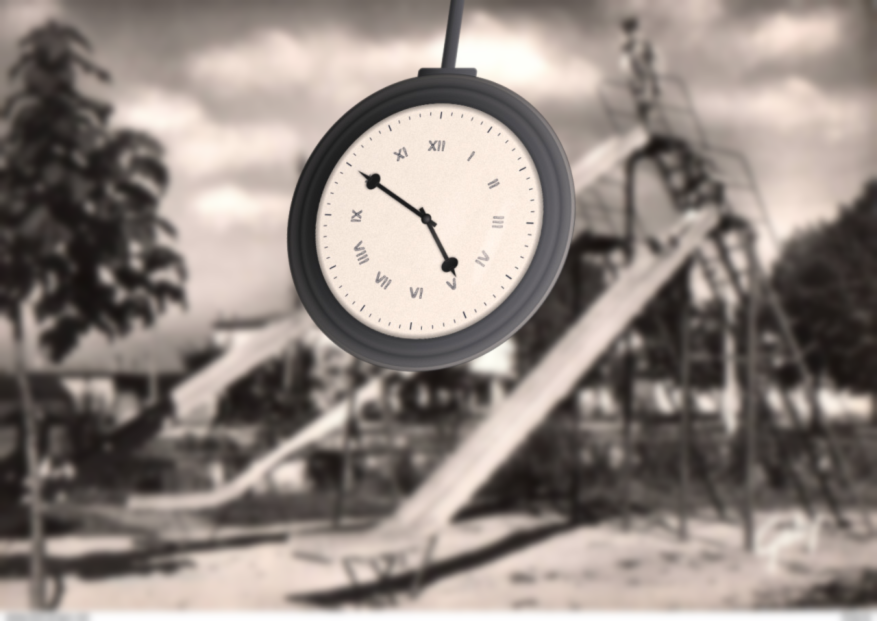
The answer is 4.50
